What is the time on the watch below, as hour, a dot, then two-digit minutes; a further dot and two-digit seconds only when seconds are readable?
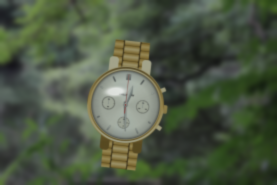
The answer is 12.29
